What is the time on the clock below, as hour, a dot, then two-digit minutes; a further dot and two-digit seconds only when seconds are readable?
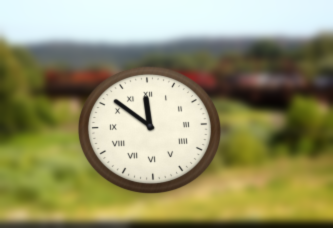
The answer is 11.52
